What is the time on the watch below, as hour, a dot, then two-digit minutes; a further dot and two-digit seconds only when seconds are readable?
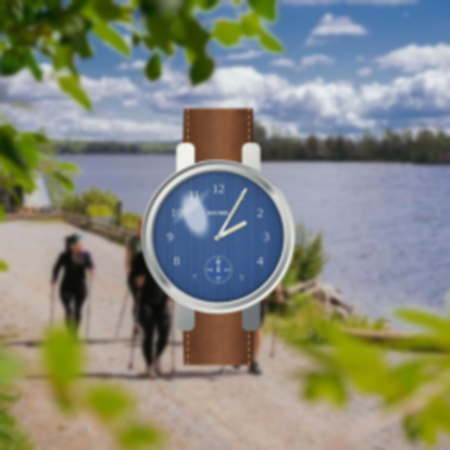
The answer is 2.05
